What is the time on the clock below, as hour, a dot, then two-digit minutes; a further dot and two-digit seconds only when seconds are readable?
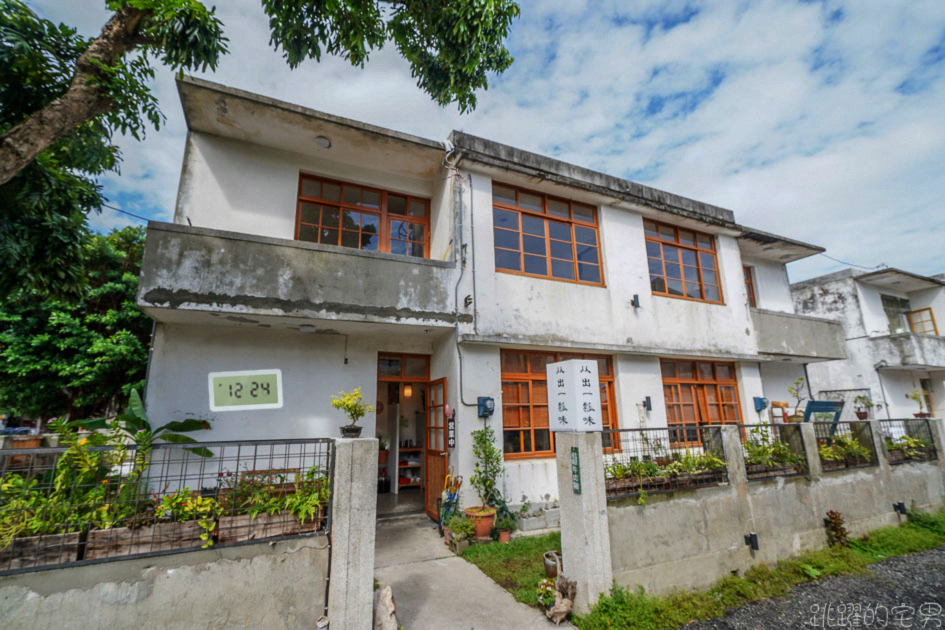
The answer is 12.24
